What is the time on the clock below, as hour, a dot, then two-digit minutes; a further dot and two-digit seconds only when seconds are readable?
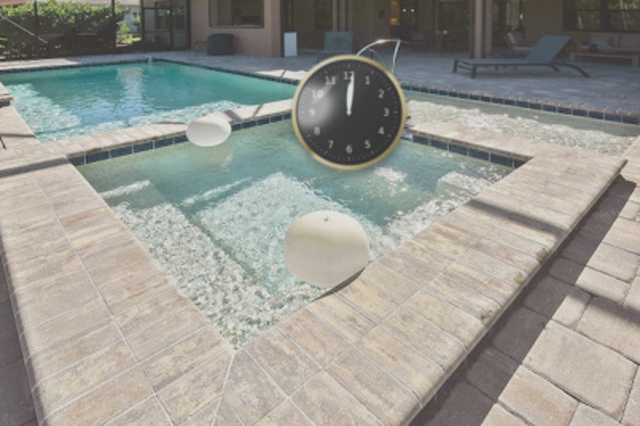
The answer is 12.01
